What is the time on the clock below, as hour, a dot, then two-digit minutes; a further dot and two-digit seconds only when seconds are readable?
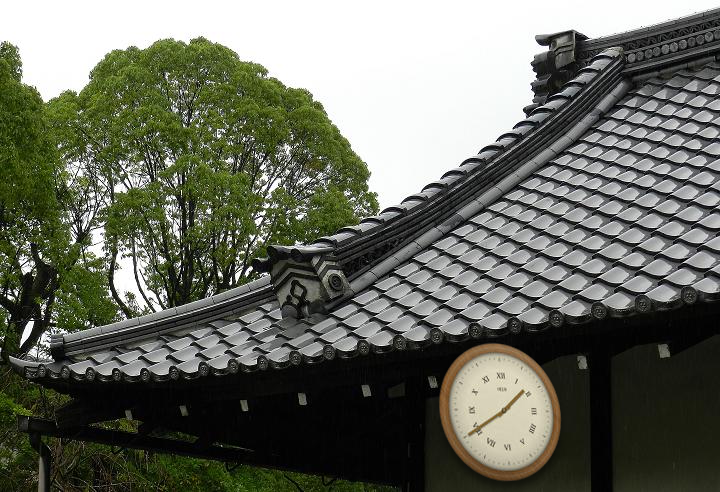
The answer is 1.40
